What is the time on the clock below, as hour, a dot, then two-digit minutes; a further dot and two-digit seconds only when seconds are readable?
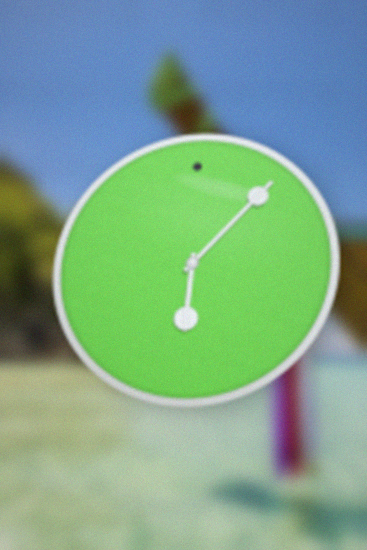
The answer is 6.07
